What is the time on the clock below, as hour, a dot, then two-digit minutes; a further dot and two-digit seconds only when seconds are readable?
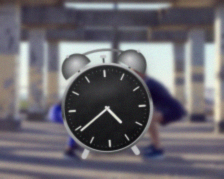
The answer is 4.39
